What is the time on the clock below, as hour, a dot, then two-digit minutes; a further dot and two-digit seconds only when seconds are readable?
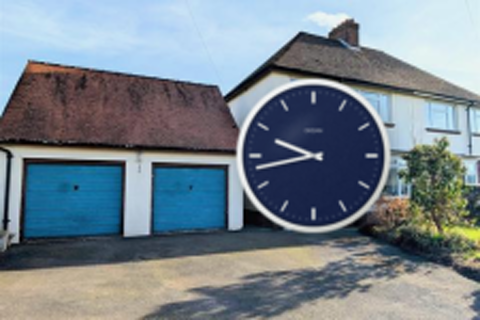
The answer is 9.43
